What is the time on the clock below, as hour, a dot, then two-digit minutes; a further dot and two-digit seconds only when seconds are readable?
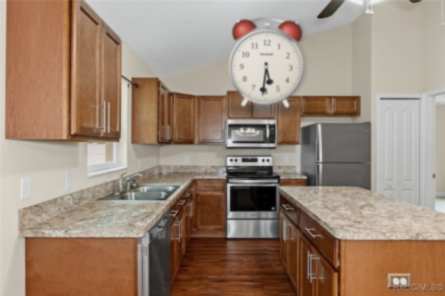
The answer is 5.31
